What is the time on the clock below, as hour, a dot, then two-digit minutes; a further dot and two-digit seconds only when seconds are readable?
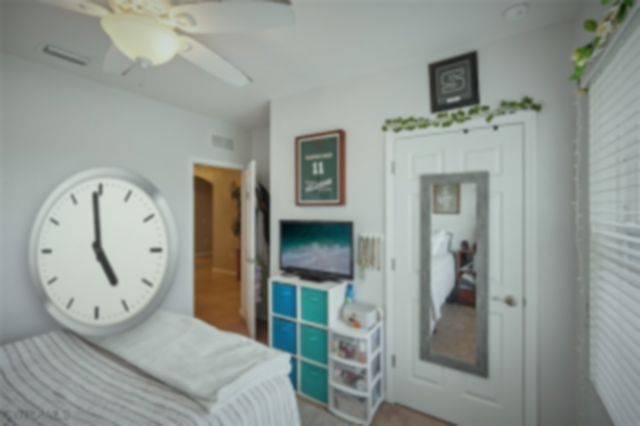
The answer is 4.59
